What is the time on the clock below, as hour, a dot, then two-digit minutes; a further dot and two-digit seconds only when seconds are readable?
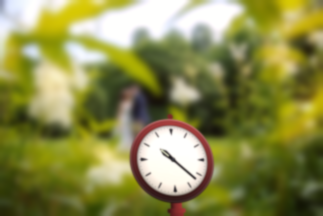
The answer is 10.22
